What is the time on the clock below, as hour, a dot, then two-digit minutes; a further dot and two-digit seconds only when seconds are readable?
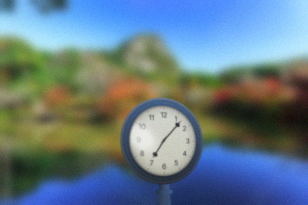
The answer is 7.07
